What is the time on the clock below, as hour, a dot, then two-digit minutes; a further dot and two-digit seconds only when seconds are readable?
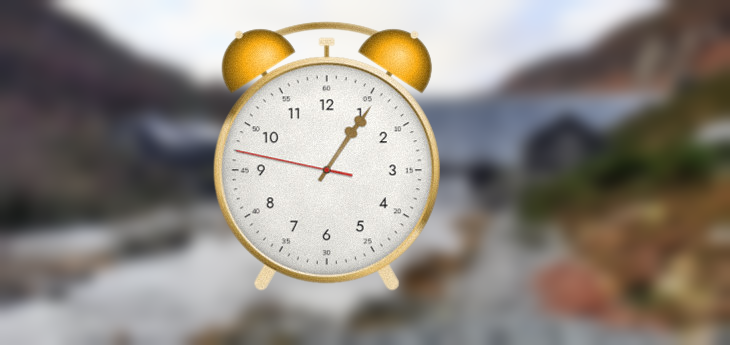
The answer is 1.05.47
